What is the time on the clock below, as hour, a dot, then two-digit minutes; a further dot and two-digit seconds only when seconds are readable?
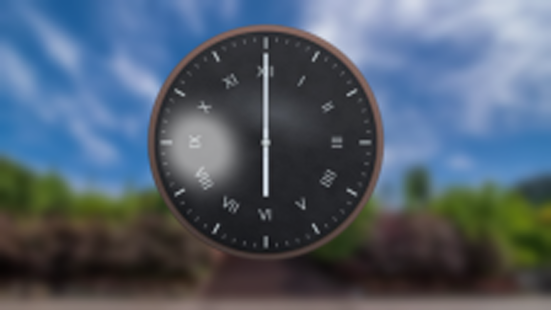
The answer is 6.00
